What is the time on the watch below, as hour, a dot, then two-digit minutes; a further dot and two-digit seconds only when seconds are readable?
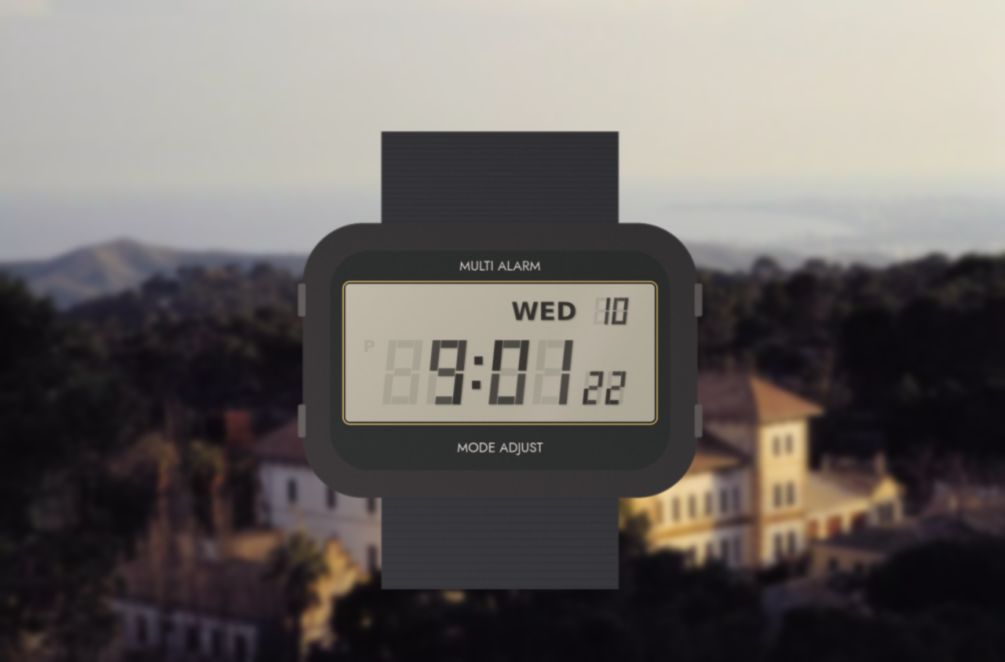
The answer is 9.01.22
